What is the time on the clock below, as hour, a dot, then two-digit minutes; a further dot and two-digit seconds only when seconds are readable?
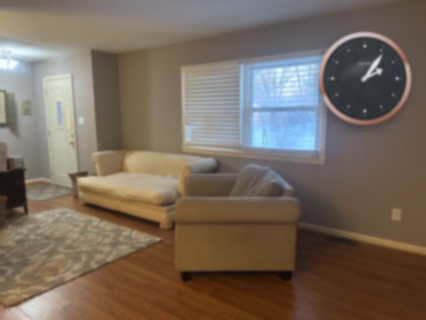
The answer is 2.06
